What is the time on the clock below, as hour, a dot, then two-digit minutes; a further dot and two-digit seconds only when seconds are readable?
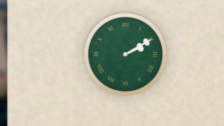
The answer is 2.10
